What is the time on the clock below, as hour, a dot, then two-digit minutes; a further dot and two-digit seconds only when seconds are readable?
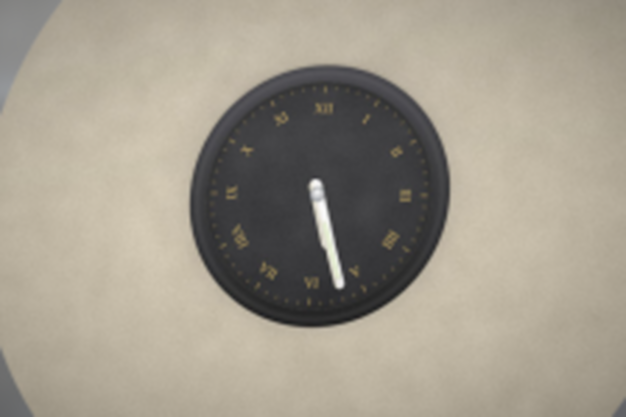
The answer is 5.27
